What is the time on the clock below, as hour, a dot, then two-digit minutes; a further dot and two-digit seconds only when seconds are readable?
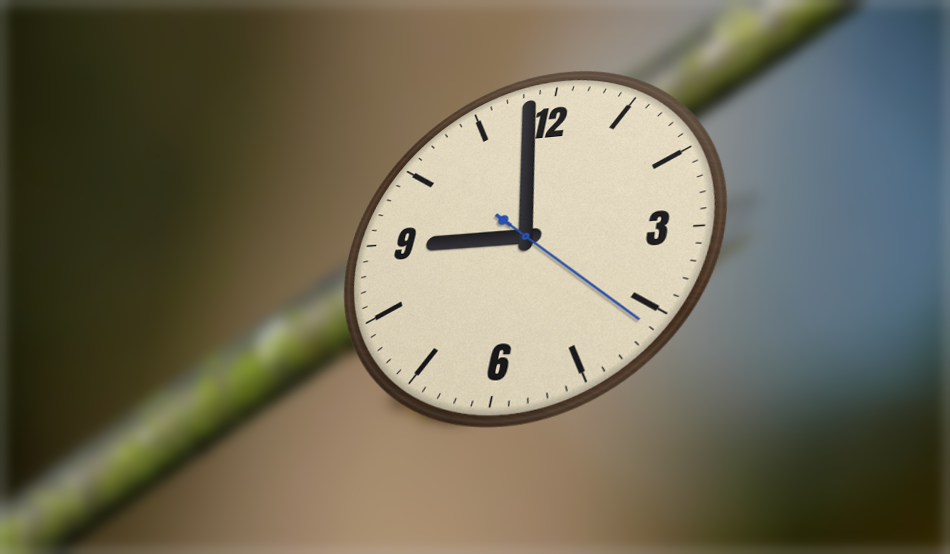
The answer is 8.58.21
